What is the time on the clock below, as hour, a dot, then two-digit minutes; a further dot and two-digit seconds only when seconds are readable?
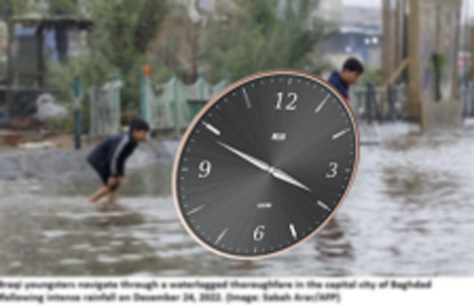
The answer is 3.49
